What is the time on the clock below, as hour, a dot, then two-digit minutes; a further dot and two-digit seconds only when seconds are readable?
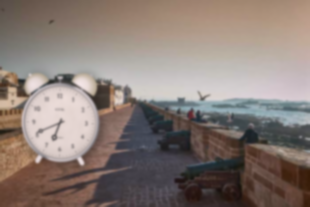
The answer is 6.41
